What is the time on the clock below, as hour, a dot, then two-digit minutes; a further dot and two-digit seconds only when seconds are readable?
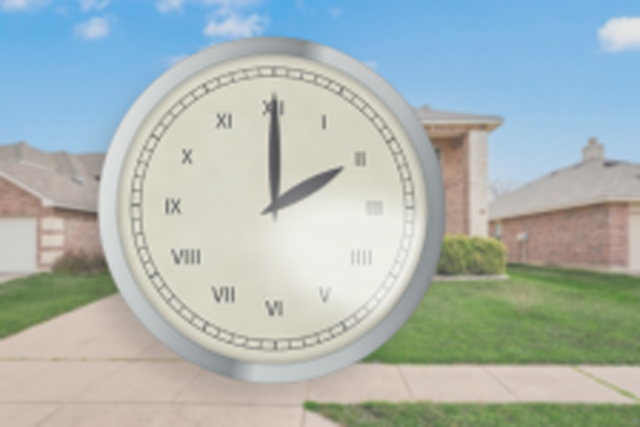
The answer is 2.00
